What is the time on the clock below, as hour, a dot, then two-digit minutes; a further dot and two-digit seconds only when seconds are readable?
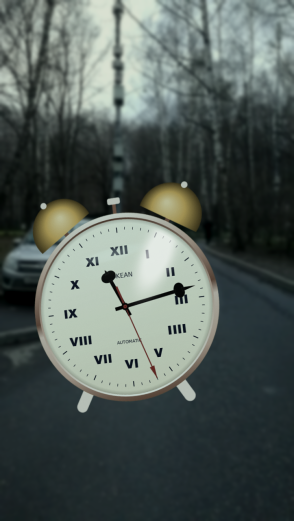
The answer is 11.13.27
